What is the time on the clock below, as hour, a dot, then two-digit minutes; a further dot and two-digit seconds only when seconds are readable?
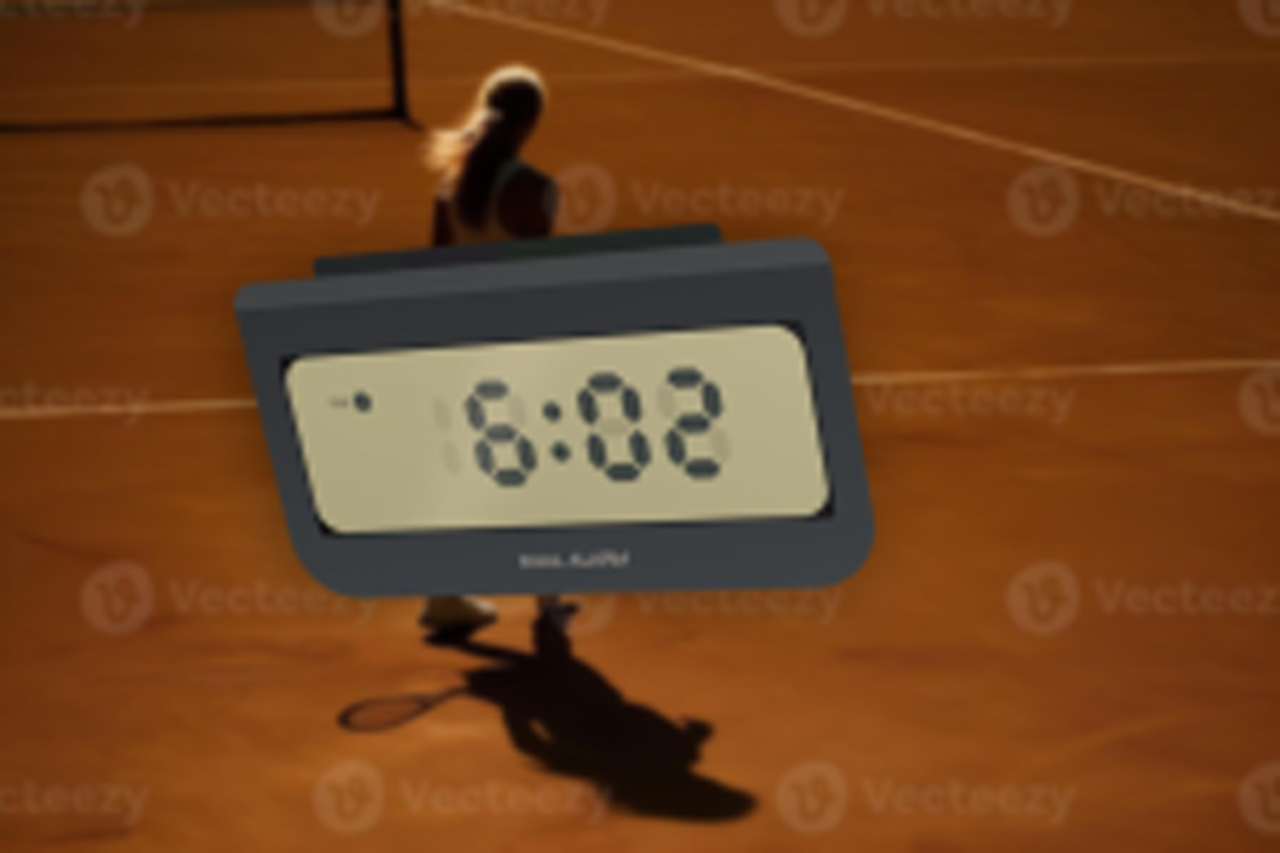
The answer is 6.02
